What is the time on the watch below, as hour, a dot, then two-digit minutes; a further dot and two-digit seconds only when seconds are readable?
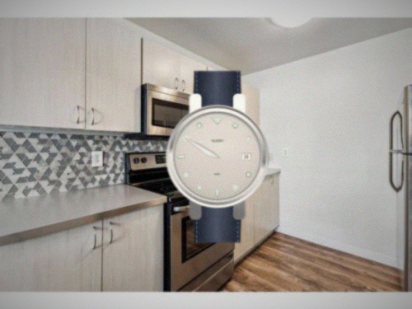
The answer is 9.50
